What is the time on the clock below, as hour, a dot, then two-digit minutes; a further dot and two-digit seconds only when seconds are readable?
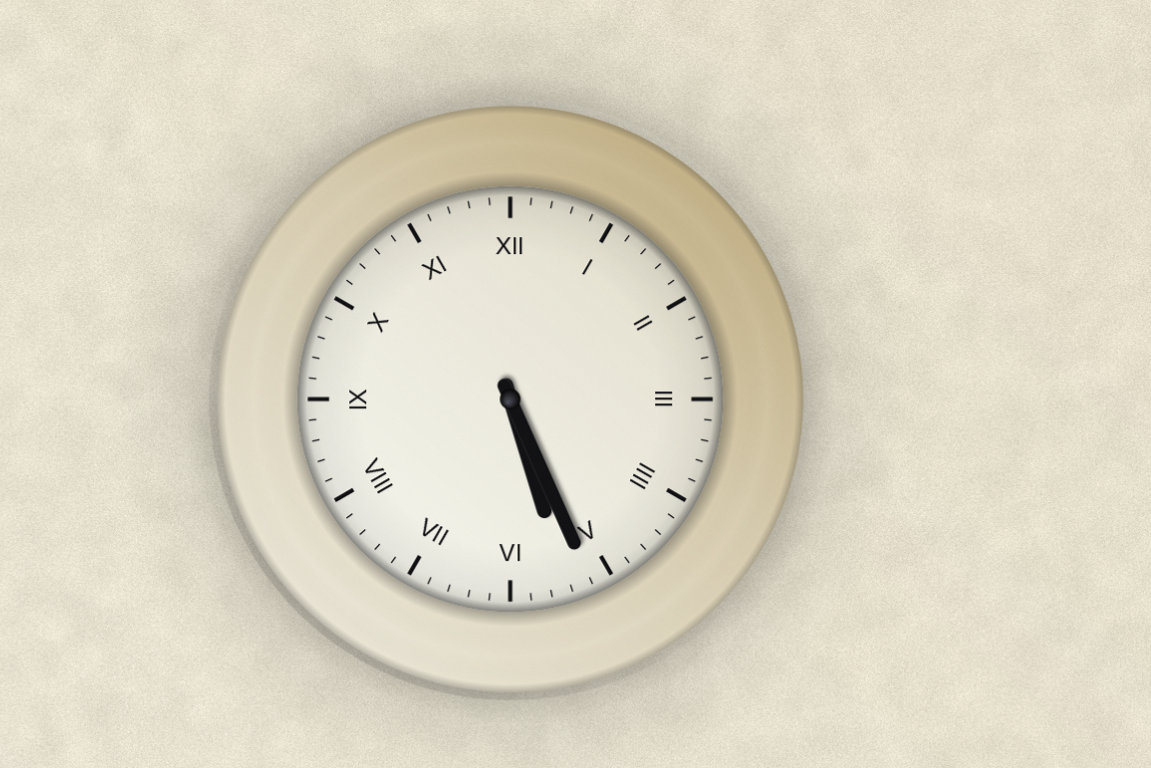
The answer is 5.26
